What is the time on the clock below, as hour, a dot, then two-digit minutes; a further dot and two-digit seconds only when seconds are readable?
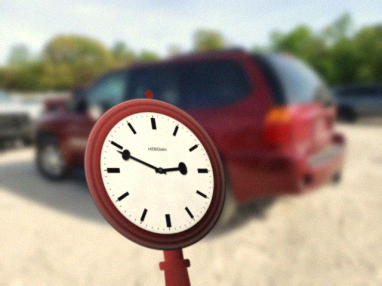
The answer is 2.49
